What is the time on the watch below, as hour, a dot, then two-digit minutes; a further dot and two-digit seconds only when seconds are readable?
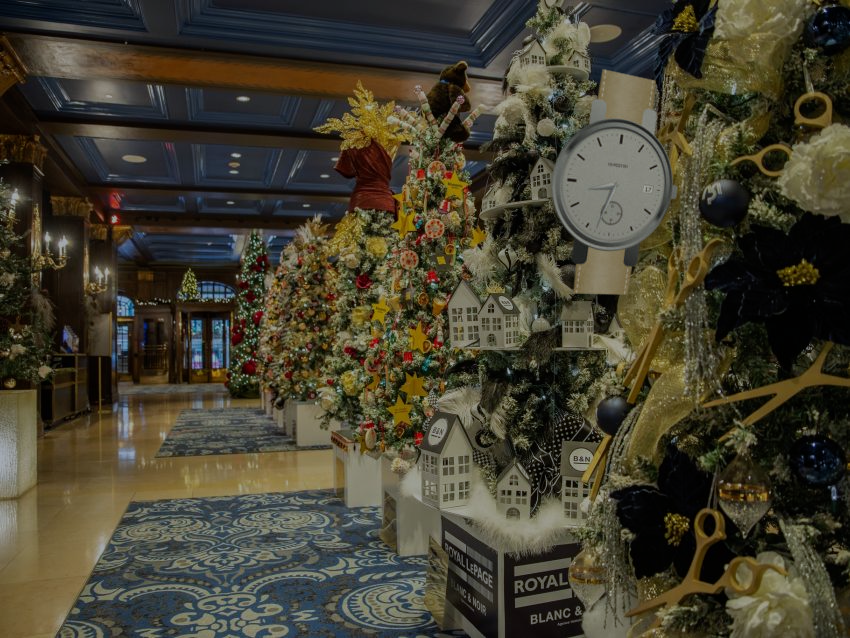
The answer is 8.33
